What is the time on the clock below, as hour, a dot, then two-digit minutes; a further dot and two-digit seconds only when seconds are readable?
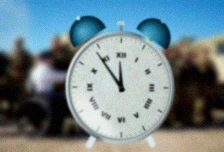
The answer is 11.54
